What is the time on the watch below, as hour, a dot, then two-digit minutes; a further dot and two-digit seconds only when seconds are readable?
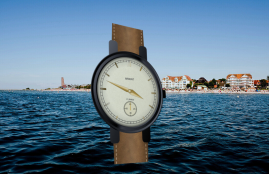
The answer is 3.48
